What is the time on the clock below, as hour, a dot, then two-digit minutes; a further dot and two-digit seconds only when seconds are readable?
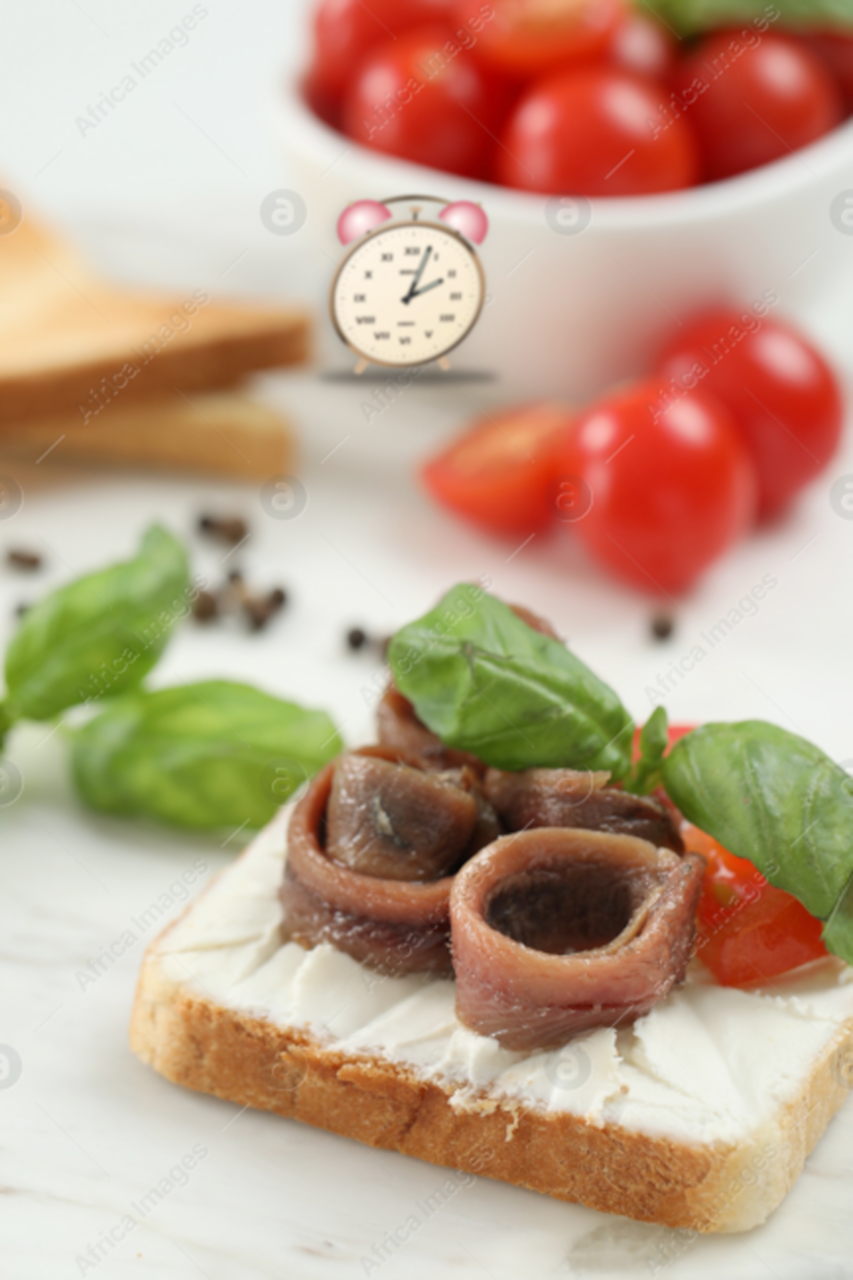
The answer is 2.03
